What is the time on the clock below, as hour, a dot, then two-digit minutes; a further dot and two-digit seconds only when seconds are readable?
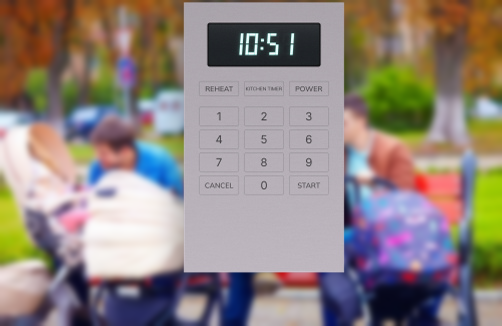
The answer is 10.51
